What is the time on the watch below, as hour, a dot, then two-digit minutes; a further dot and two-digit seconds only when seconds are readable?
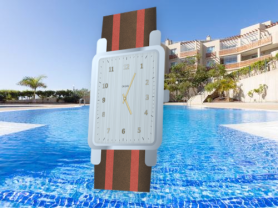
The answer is 5.04
